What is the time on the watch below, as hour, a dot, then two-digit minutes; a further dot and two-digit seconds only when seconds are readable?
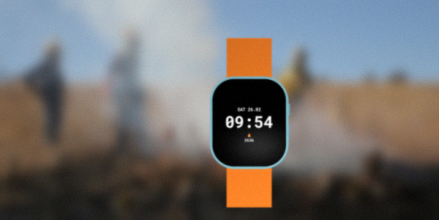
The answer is 9.54
